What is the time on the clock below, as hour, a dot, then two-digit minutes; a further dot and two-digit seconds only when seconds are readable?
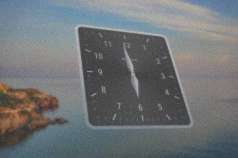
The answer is 5.59
